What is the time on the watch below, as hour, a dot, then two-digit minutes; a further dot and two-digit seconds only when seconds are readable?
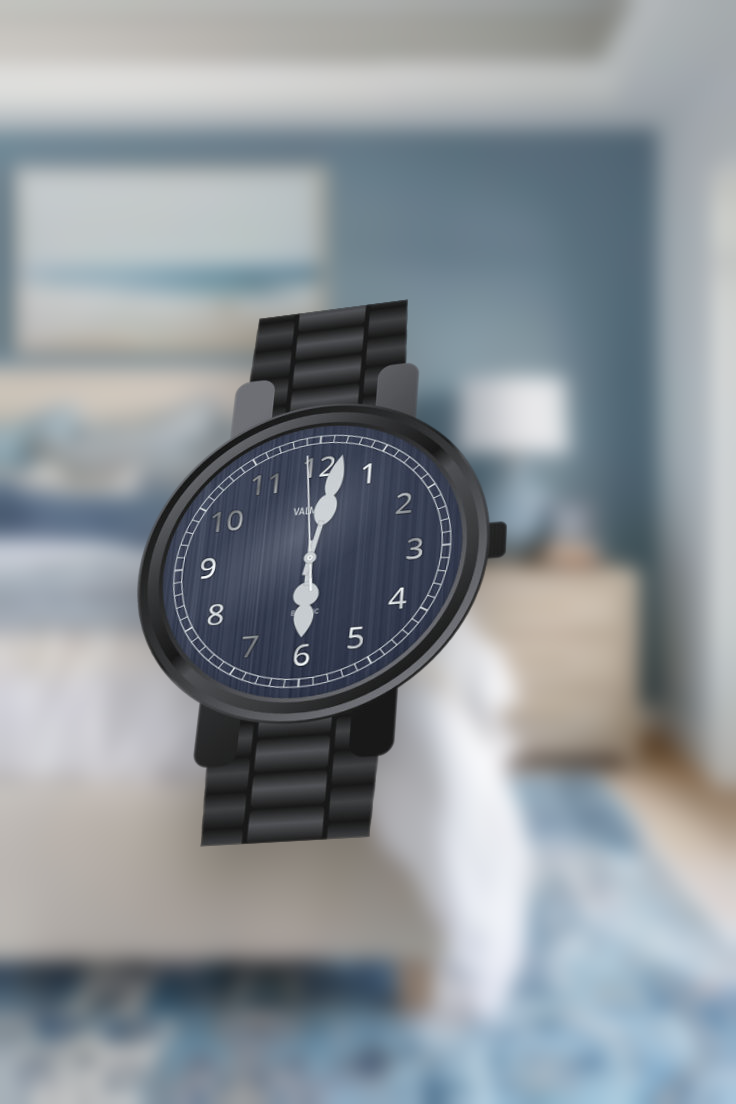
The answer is 6.01.59
